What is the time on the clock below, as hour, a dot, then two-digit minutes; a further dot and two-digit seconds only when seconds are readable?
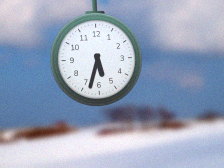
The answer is 5.33
